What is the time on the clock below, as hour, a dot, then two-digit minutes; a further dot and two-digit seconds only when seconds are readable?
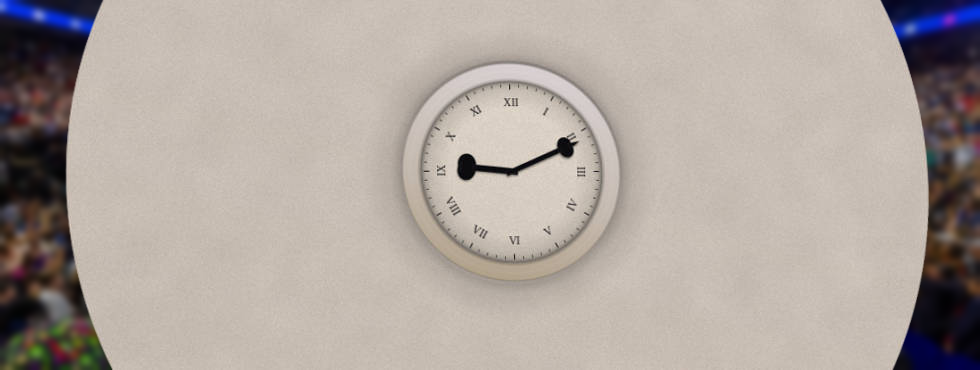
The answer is 9.11
